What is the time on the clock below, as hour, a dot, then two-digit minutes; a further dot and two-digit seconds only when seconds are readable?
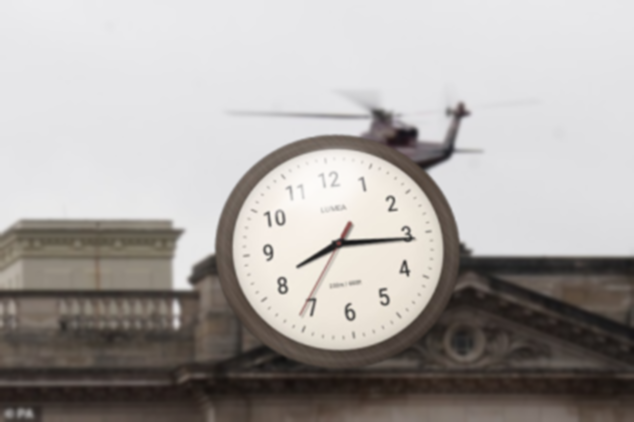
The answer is 8.15.36
